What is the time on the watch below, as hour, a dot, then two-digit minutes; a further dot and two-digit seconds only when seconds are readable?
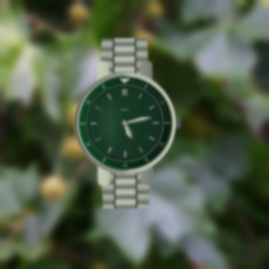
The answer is 5.13
